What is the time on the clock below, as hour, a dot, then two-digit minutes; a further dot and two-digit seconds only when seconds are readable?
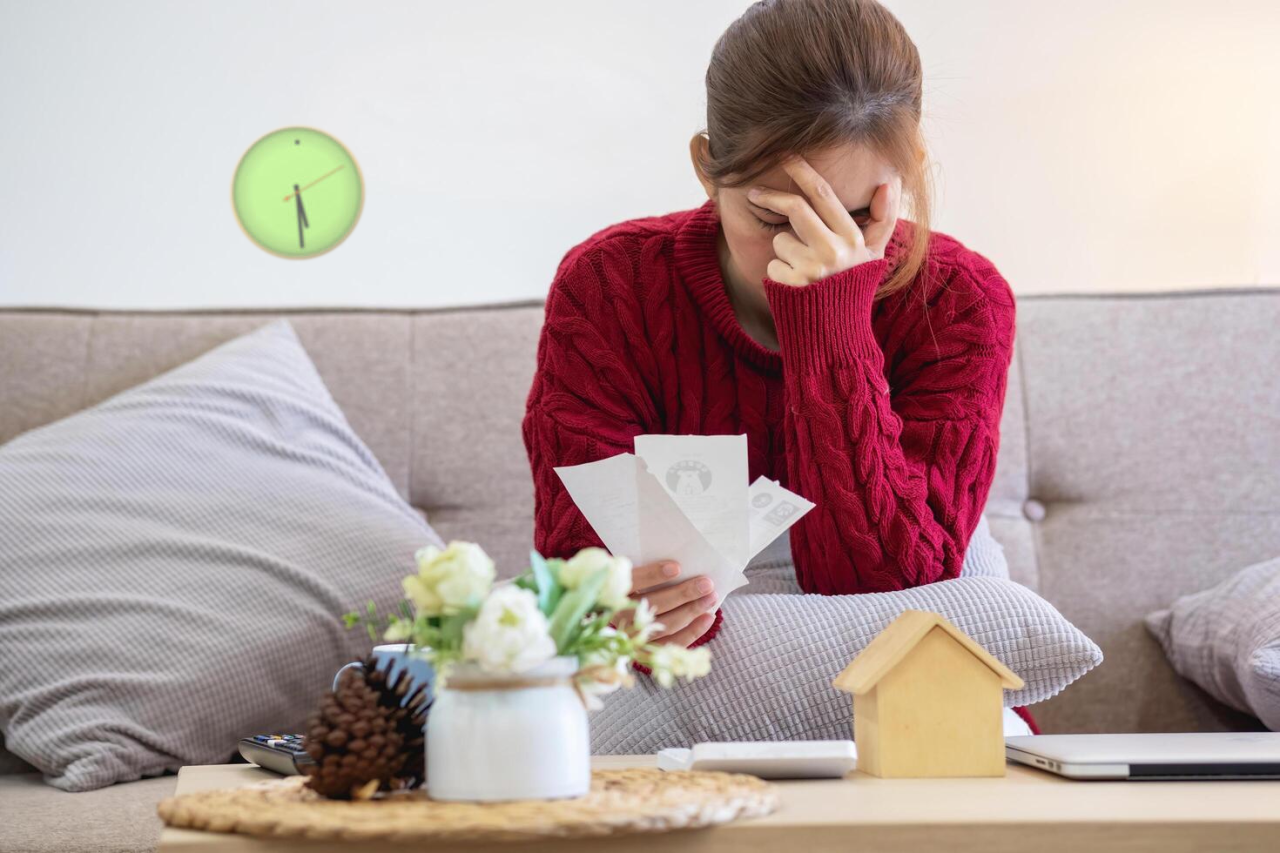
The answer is 5.29.10
